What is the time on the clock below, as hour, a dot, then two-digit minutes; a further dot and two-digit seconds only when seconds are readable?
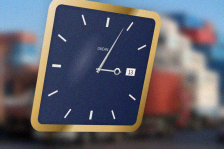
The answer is 3.04
